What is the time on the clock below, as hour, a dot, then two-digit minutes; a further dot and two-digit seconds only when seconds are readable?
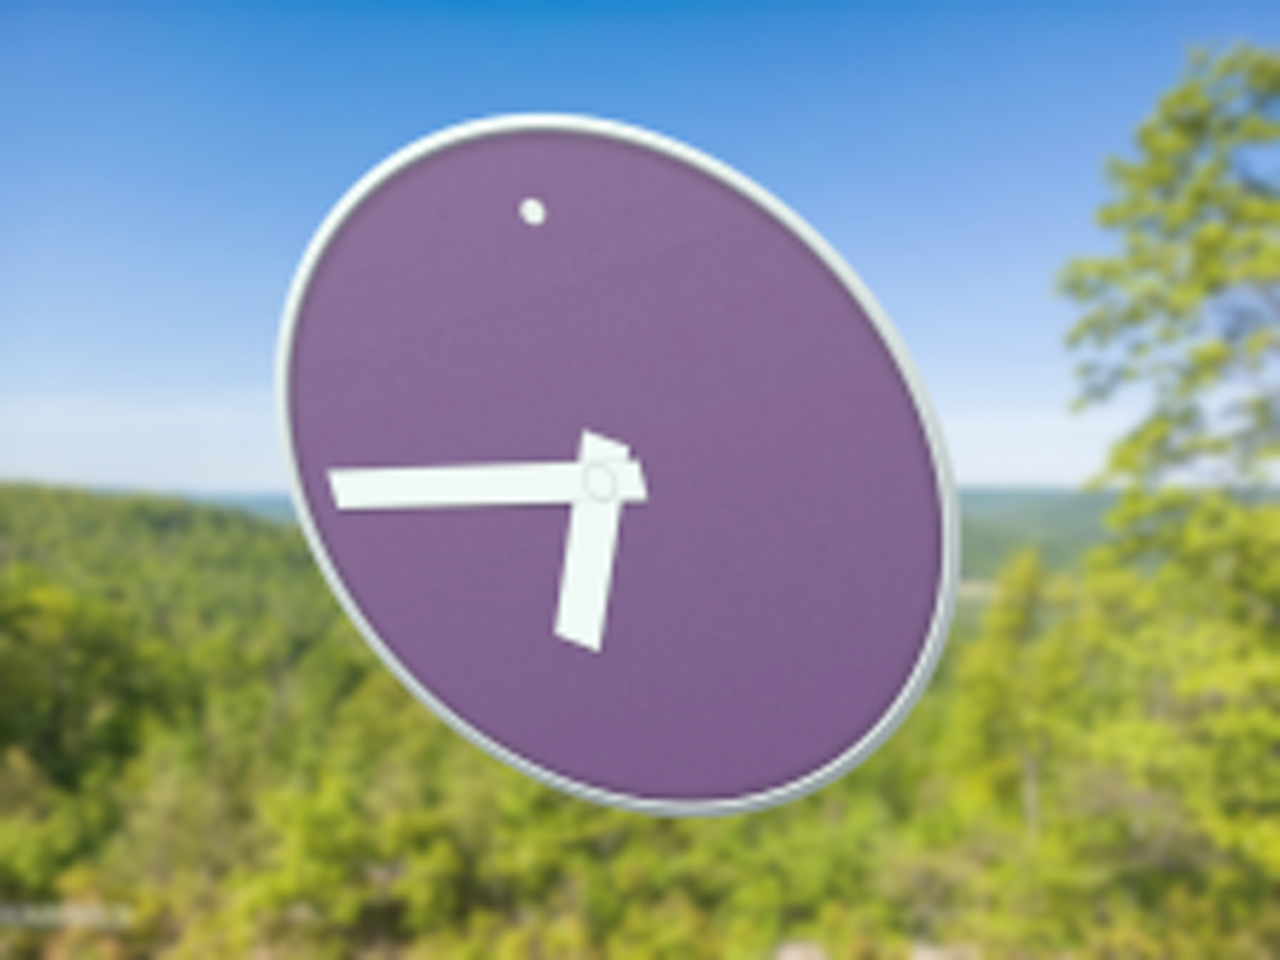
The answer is 6.45
